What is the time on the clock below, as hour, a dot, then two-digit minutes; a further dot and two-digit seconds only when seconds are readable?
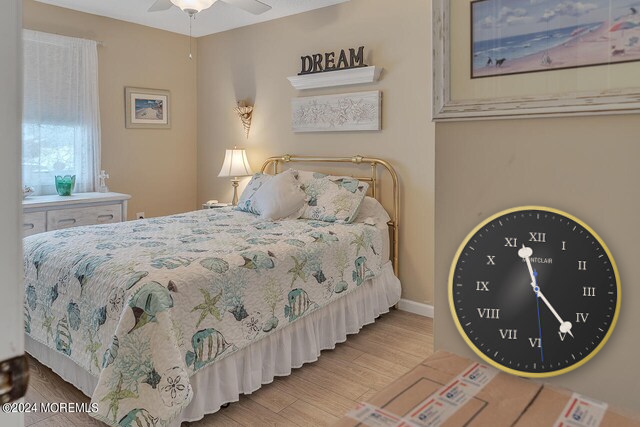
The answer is 11.23.29
